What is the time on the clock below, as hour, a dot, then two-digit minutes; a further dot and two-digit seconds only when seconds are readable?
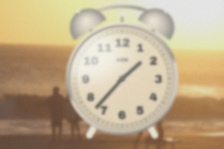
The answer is 1.37
